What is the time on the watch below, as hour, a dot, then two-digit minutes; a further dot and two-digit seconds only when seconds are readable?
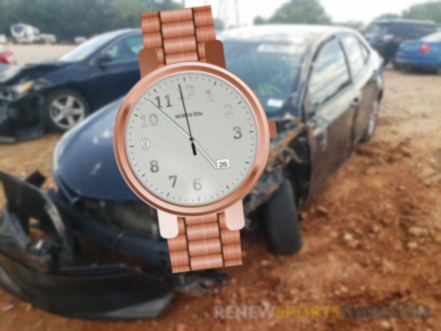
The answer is 4.52.59
